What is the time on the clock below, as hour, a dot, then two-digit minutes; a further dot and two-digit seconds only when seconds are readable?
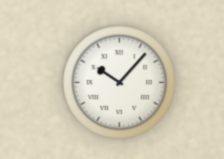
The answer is 10.07
